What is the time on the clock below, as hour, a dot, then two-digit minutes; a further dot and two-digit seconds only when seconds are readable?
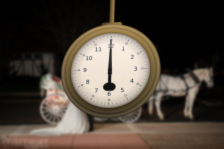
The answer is 6.00
